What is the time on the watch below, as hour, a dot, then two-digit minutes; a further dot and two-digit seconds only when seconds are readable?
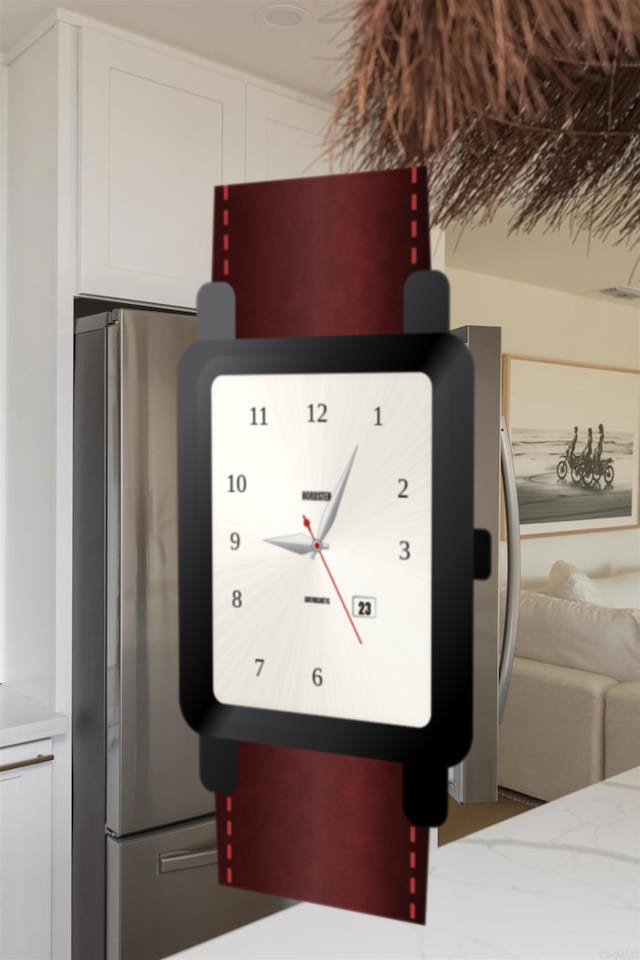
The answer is 9.04.25
